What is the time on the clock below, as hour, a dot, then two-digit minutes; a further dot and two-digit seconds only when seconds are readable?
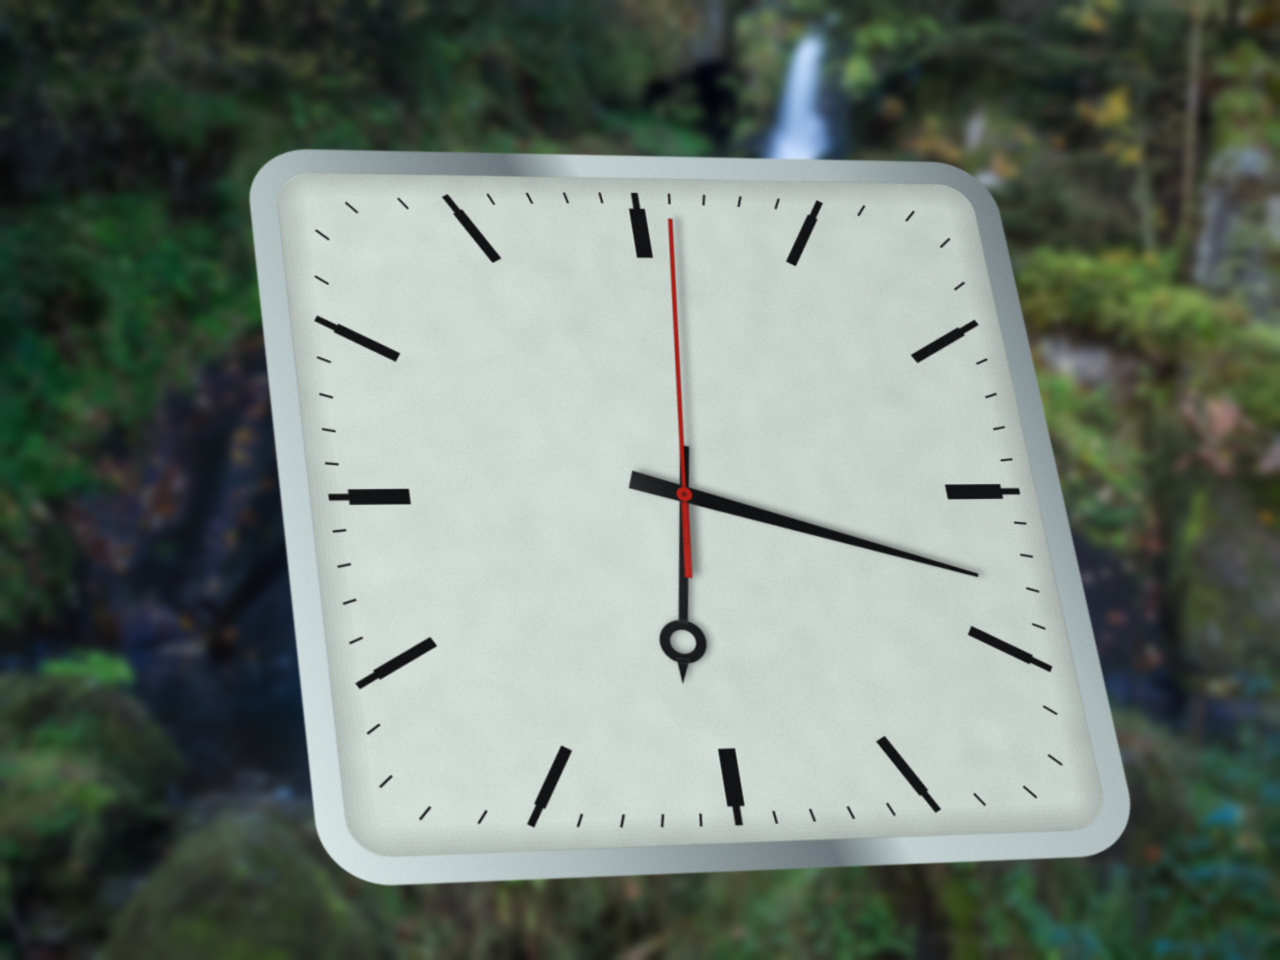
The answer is 6.18.01
